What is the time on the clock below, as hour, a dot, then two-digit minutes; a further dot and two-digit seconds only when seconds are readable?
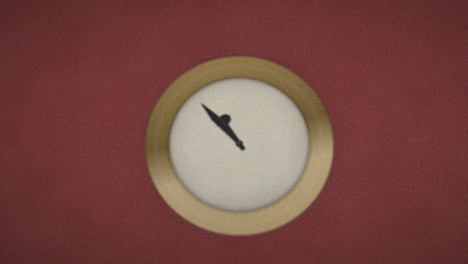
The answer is 10.53
